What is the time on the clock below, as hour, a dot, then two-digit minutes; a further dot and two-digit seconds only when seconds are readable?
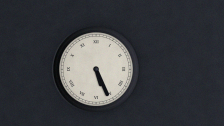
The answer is 5.26
